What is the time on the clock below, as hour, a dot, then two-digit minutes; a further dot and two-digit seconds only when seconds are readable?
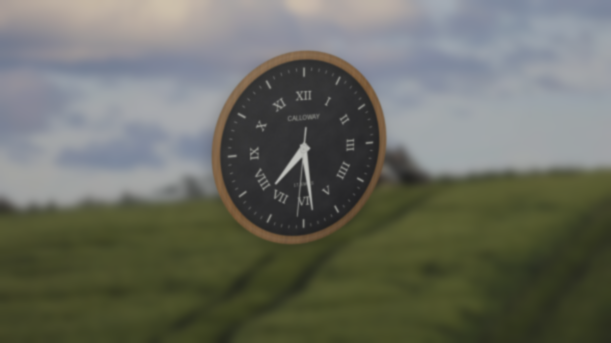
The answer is 7.28.31
